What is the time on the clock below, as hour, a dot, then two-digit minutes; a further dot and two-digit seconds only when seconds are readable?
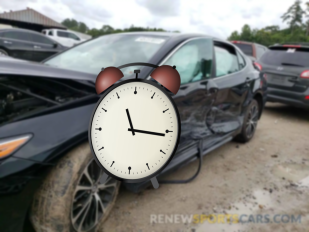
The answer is 11.16
